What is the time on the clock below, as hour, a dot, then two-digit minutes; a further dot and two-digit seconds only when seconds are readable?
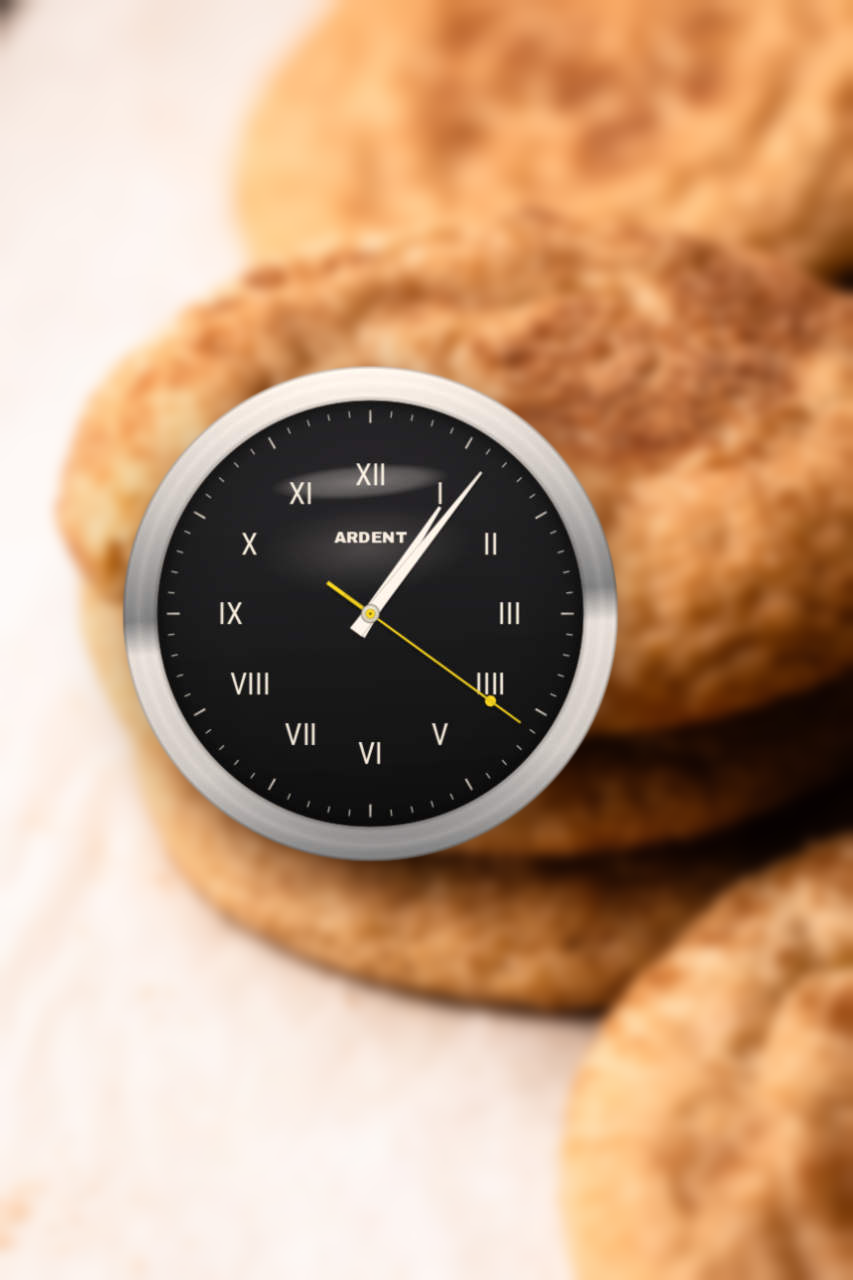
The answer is 1.06.21
